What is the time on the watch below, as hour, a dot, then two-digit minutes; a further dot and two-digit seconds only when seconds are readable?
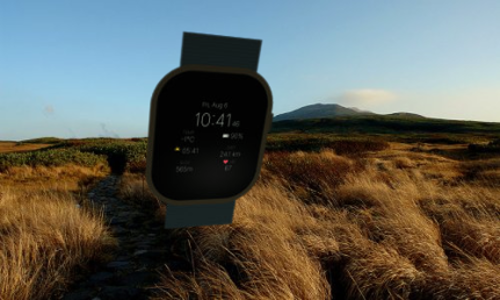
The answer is 10.41
